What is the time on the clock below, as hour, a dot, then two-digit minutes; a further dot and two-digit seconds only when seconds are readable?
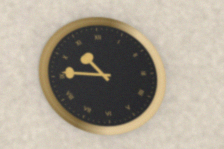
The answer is 10.46
